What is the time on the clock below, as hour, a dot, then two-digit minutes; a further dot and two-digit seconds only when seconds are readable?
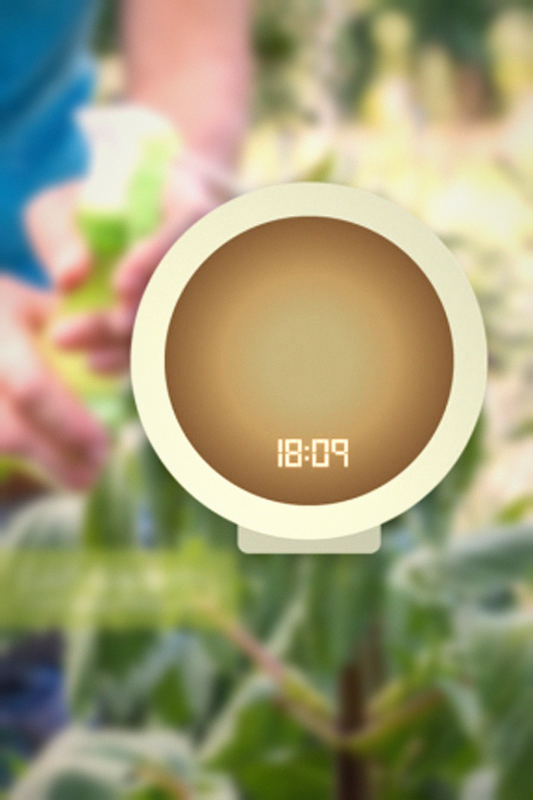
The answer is 18.09
